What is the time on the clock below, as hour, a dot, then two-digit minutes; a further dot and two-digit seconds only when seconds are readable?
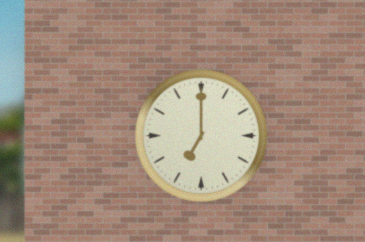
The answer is 7.00
